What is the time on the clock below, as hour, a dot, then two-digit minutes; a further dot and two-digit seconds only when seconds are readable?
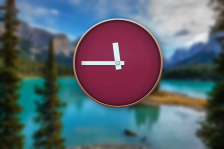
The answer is 11.45
